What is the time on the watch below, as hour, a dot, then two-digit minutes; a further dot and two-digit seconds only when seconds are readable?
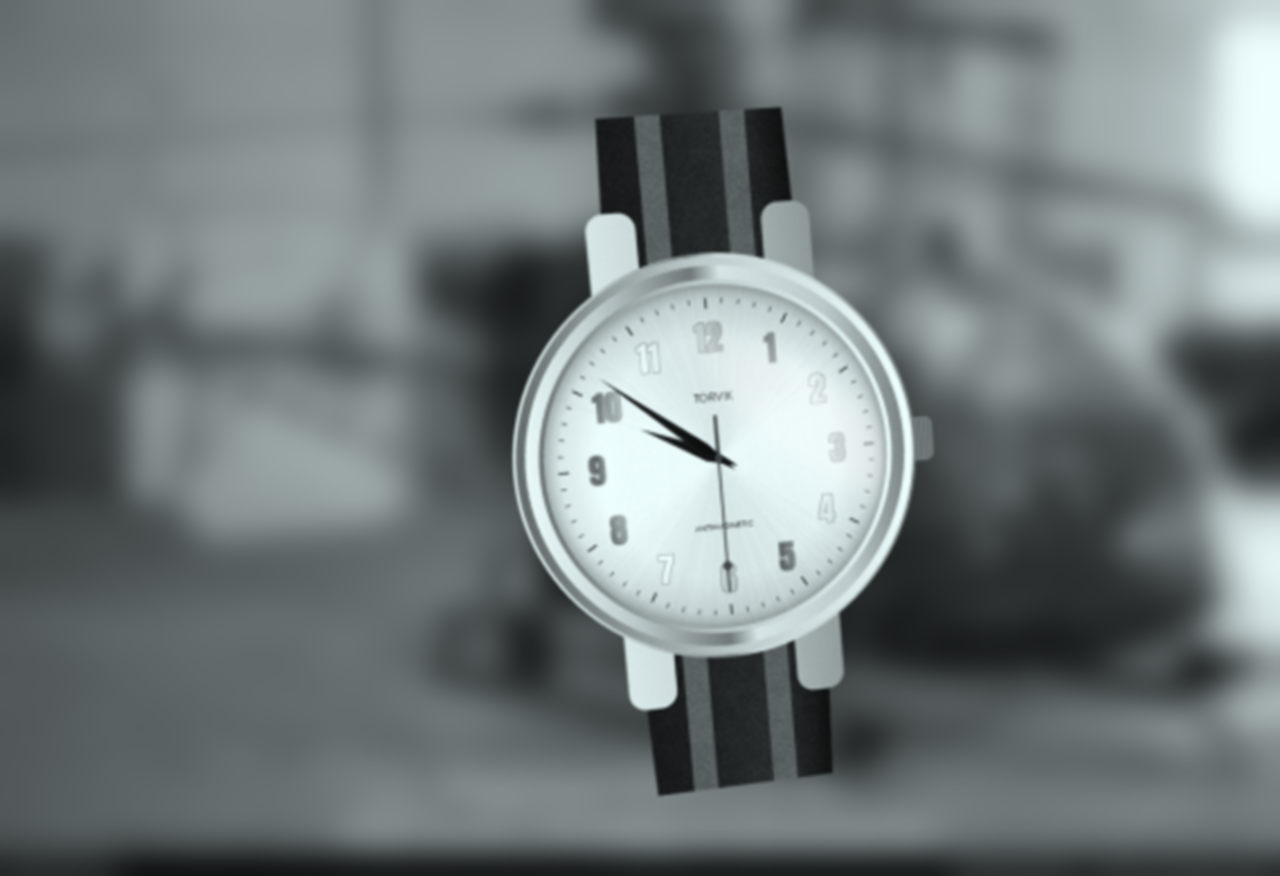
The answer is 9.51.30
